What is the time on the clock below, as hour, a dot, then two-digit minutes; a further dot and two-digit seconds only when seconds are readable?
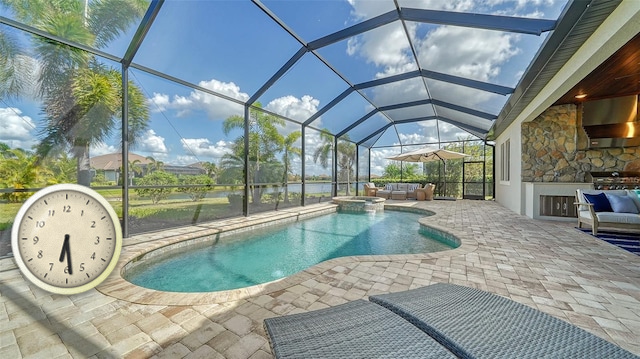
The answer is 6.29
